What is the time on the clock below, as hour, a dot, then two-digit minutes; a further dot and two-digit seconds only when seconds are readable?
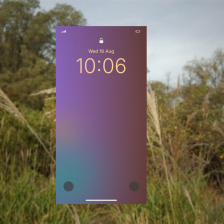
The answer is 10.06
